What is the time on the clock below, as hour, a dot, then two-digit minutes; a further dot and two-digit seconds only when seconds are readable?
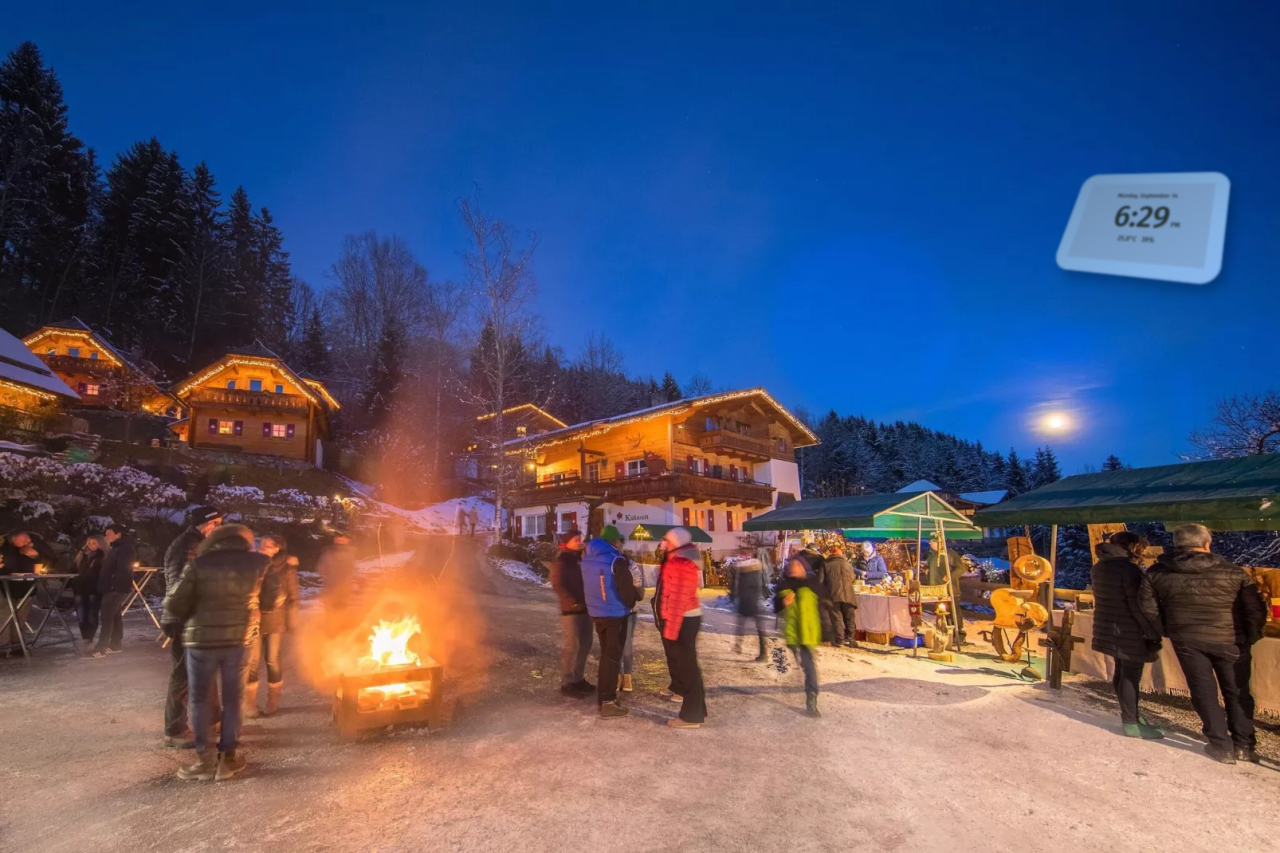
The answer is 6.29
